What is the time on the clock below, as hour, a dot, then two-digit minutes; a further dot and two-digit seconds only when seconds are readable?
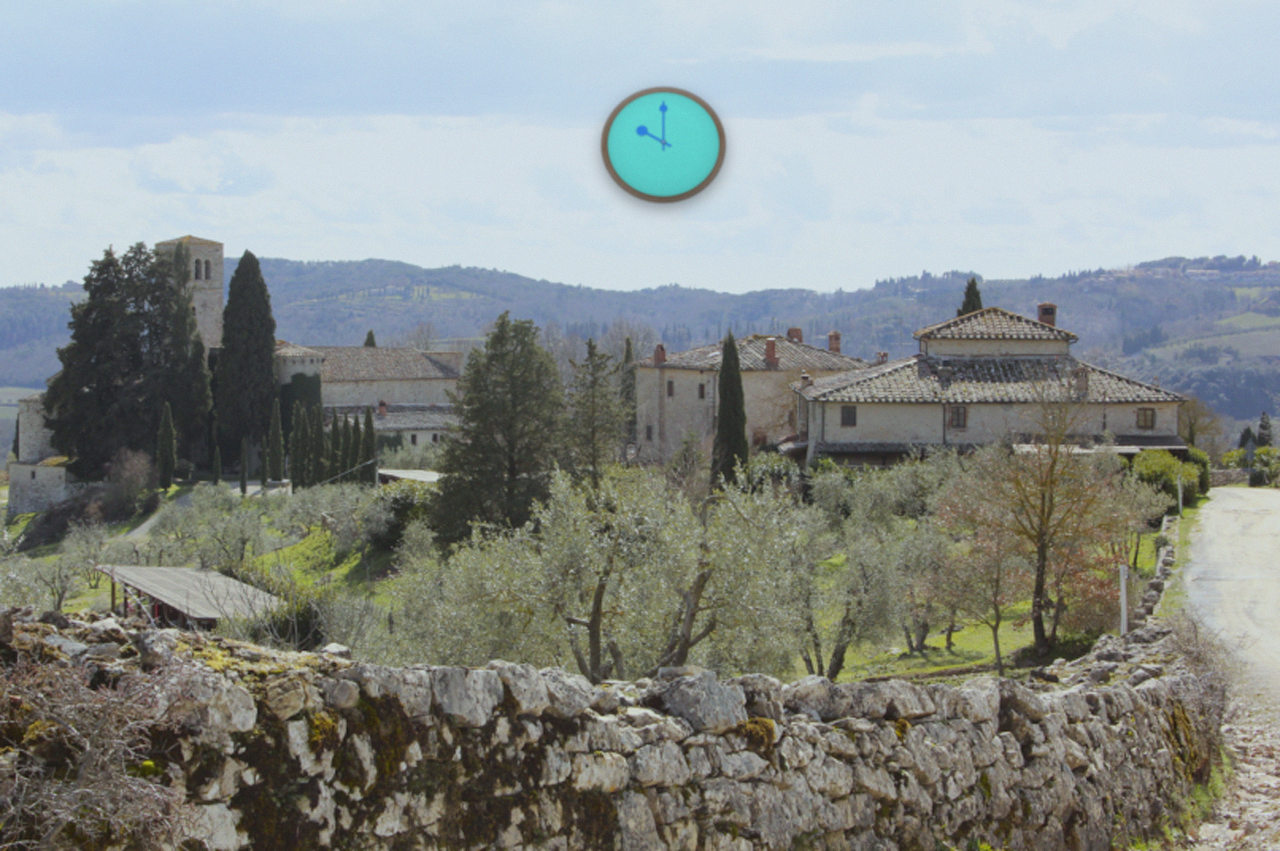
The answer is 10.00
